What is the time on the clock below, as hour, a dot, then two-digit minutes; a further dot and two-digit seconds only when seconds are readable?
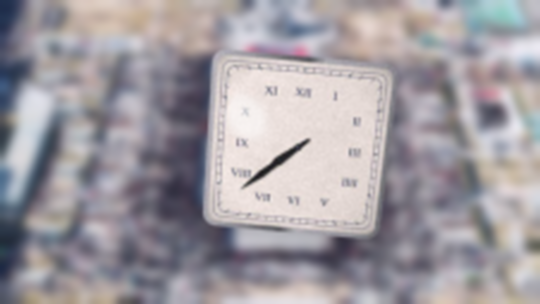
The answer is 7.38
